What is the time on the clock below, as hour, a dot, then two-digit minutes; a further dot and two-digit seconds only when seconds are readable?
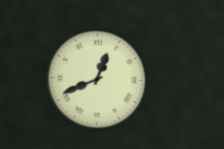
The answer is 12.41
